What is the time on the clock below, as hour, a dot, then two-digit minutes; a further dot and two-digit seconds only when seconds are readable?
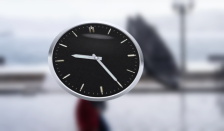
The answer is 9.25
